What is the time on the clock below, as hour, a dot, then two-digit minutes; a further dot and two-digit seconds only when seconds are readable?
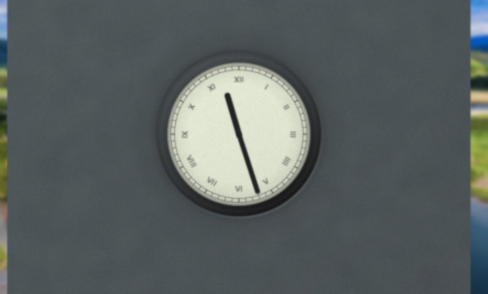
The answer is 11.27
